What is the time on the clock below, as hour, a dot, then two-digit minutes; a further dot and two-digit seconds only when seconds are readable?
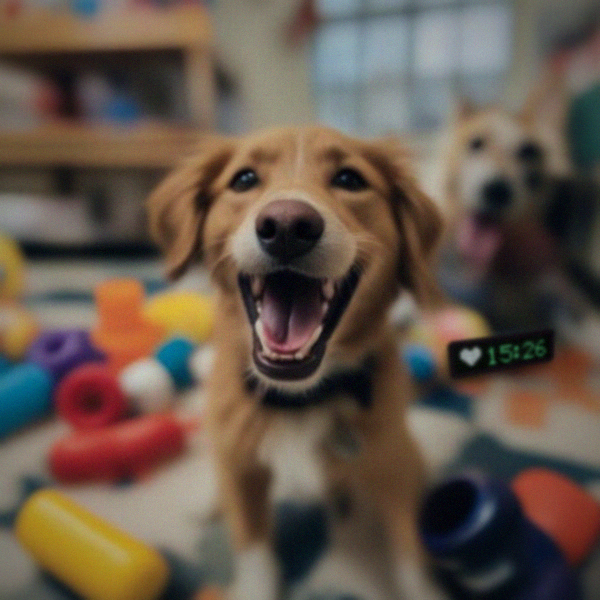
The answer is 15.26
